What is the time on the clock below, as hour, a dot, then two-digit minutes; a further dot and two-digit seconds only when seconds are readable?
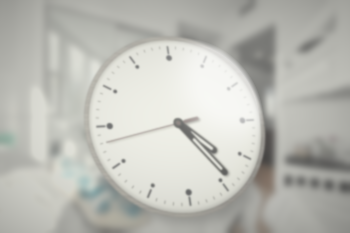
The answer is 4.23.43
